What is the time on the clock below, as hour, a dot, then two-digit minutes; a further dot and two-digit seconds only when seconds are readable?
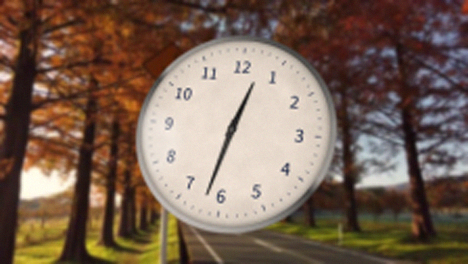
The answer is 12.32
